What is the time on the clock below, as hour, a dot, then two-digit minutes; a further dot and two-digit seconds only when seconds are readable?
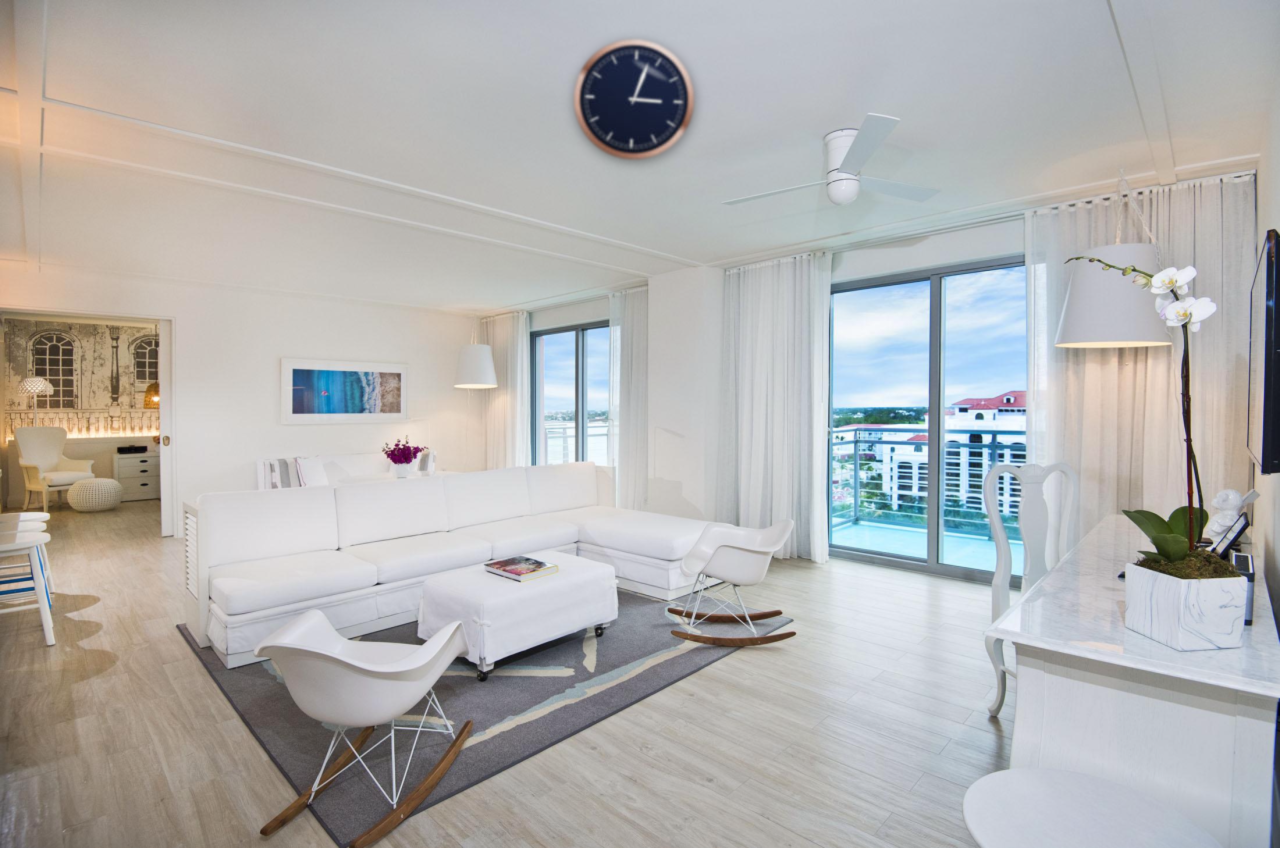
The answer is 3.03
